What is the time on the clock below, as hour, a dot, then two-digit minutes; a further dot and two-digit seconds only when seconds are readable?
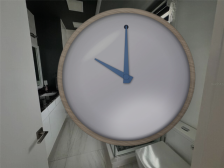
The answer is 10.00
